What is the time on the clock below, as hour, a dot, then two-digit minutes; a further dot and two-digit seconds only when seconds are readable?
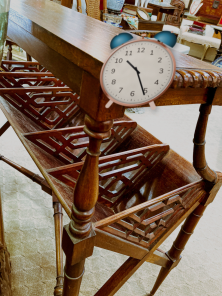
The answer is 10.26
